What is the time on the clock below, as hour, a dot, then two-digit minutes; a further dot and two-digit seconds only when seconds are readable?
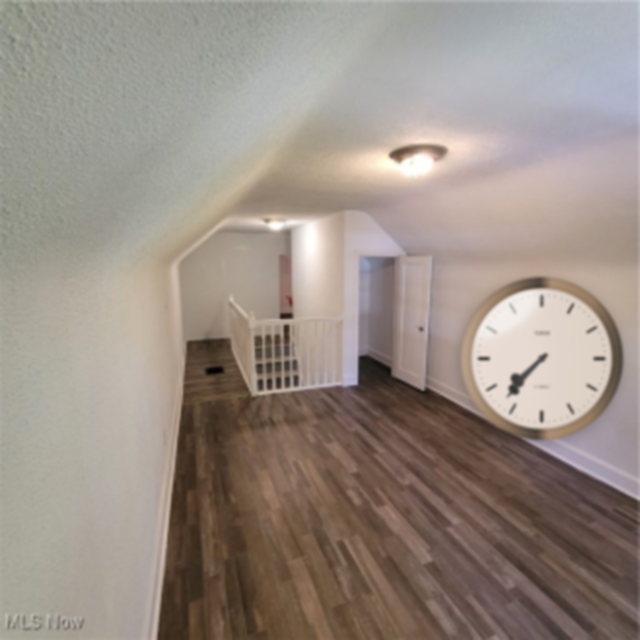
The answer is 7.37
